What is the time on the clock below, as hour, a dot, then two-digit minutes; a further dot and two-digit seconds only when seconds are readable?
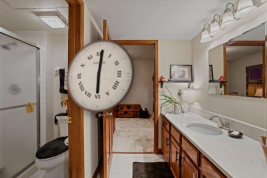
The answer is 6.01
